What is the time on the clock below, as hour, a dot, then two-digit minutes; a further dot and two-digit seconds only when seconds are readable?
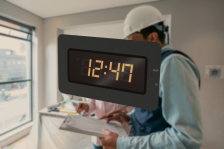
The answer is 12.47
